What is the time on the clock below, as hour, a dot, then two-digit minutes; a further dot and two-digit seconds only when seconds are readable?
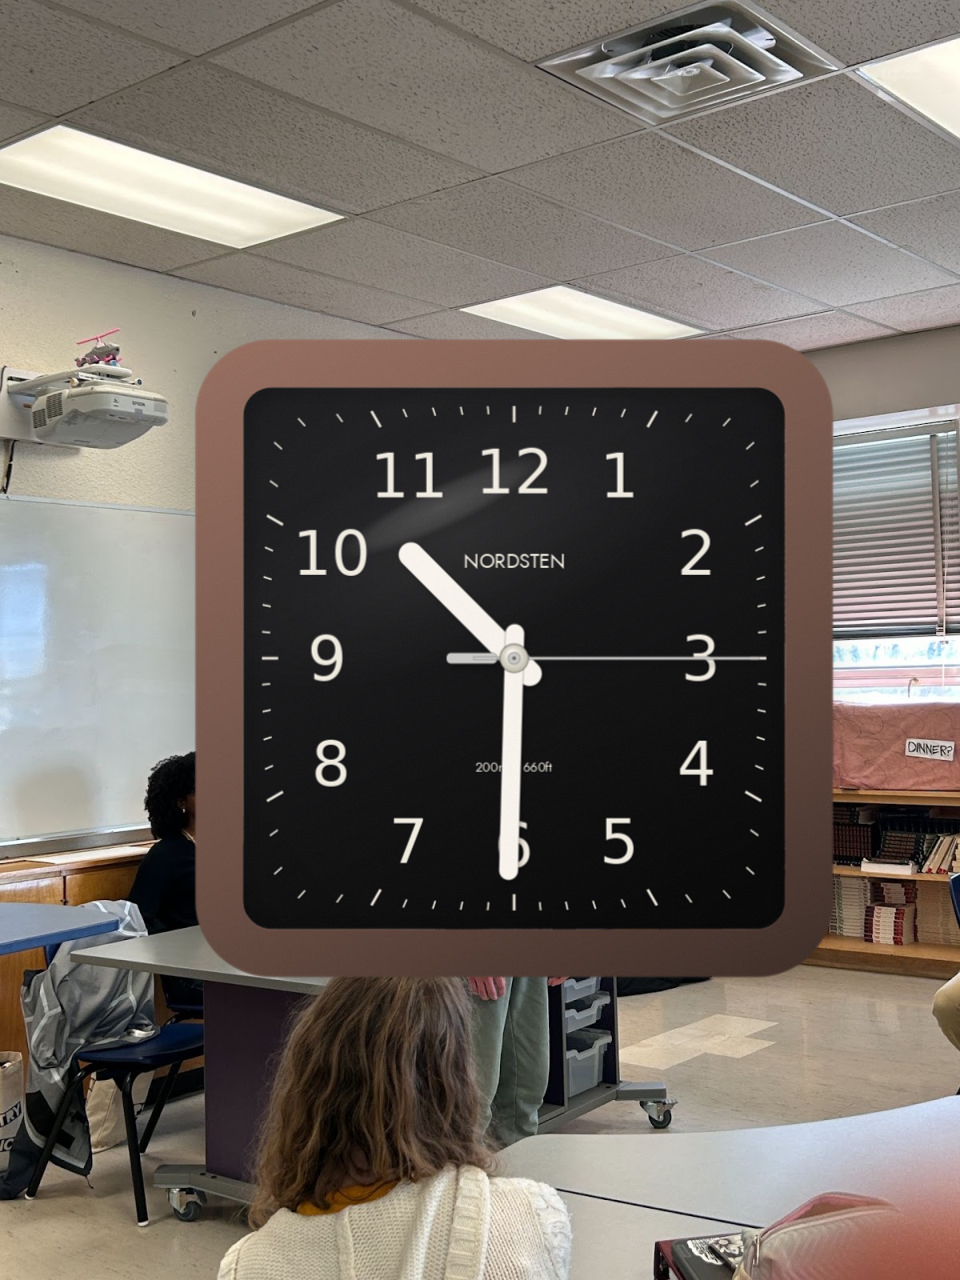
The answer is 10.30.15
